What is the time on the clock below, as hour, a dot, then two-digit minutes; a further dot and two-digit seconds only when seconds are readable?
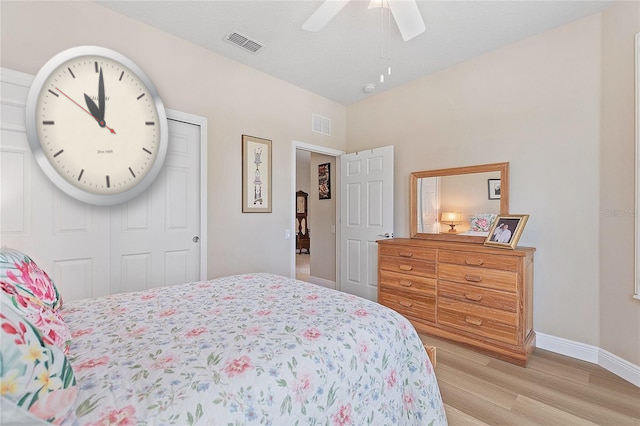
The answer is 11.00.51
